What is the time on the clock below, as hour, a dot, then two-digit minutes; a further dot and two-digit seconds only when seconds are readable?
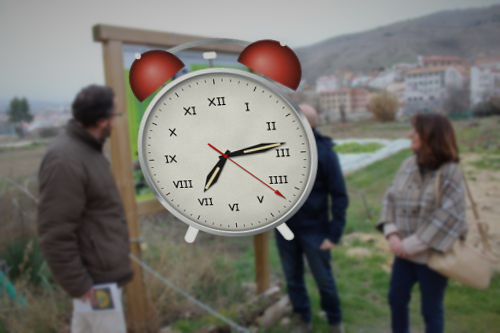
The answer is 7.13.22
